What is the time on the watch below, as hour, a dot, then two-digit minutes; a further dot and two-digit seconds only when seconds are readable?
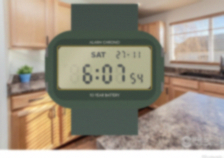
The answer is 6.07.54
